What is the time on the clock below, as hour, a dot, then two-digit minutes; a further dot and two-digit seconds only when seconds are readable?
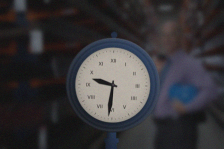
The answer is 9.31
